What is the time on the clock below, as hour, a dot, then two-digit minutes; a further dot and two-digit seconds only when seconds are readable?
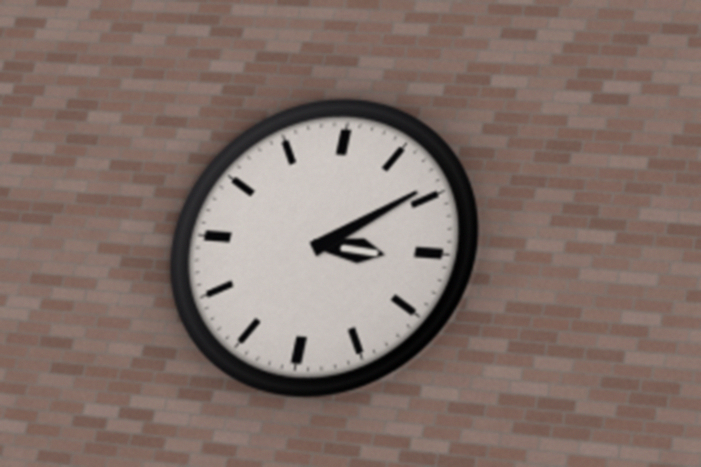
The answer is 3.09
